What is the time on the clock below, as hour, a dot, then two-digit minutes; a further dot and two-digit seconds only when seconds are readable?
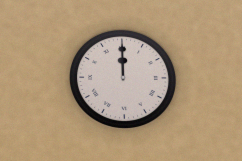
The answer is 12.00
